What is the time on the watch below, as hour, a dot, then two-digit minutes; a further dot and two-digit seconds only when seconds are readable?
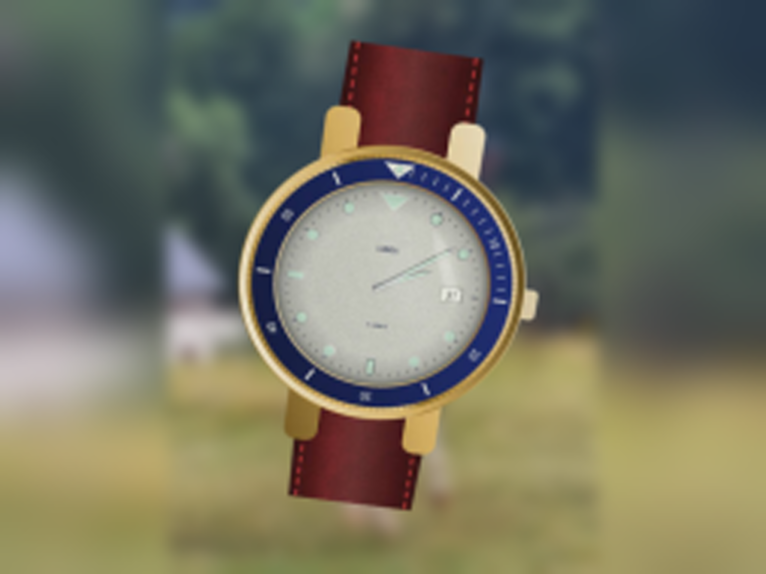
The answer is 2.09
